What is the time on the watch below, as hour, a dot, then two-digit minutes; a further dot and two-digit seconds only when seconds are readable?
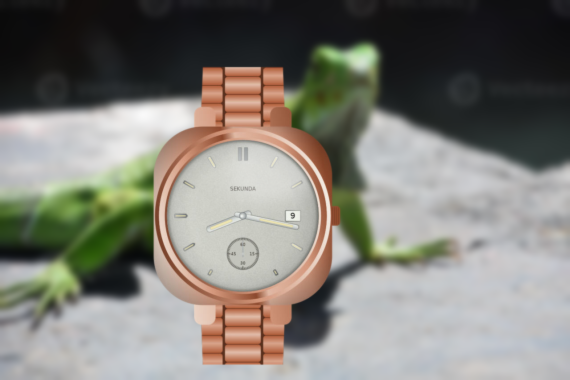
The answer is 8.17
